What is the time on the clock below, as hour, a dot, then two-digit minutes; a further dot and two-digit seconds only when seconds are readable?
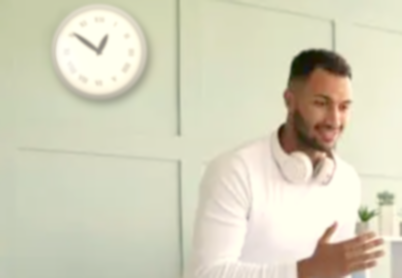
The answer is 12.51
